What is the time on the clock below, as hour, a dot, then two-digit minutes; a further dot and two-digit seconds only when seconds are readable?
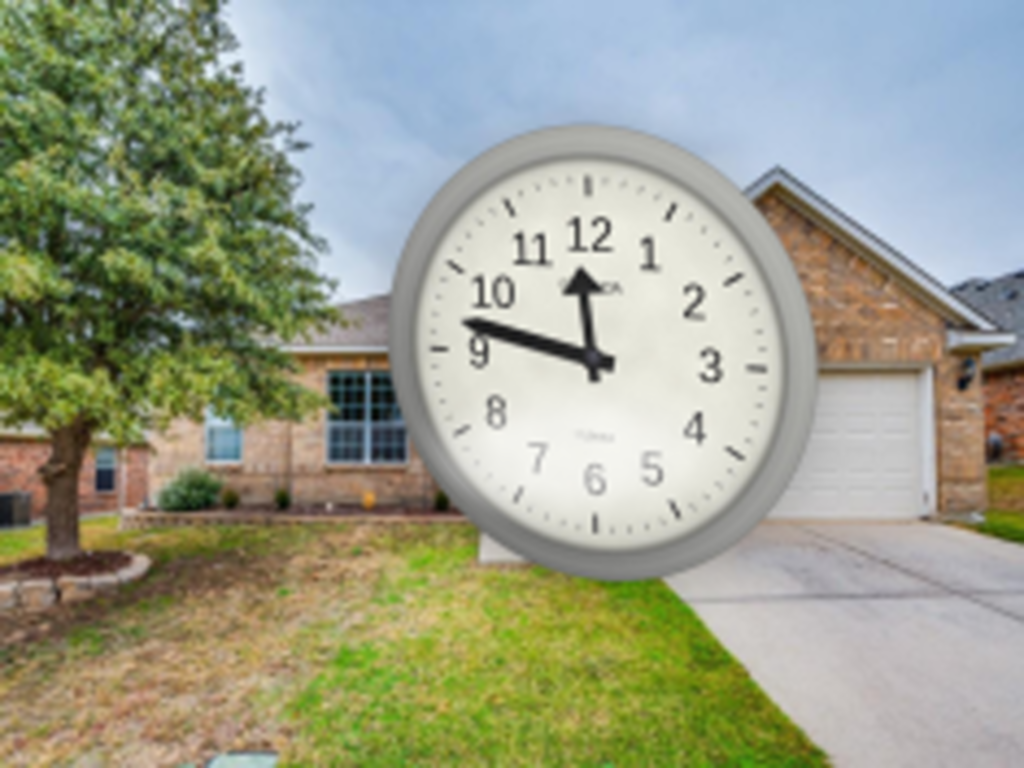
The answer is 11.47
